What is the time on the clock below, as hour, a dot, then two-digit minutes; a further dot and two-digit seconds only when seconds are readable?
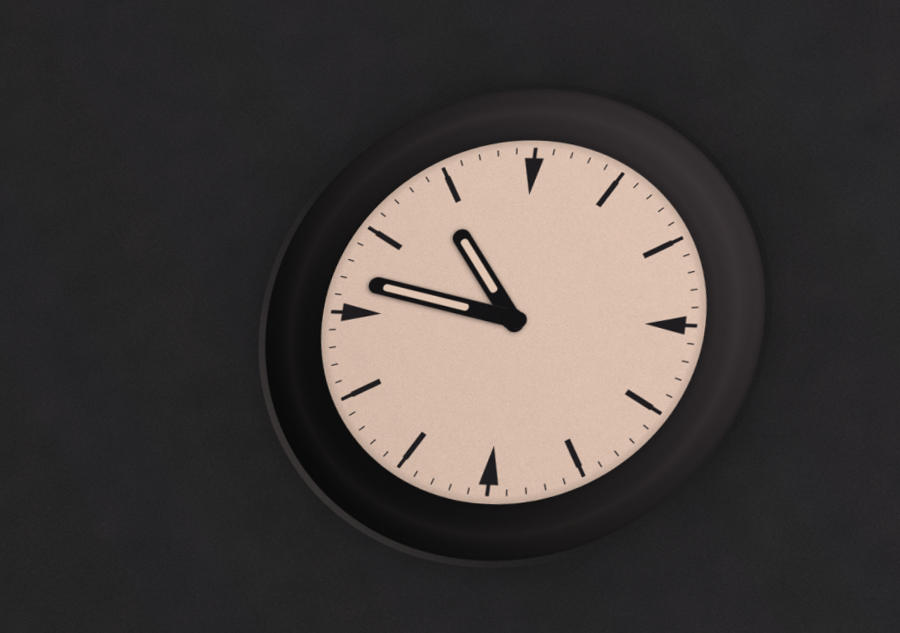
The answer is 10.47
